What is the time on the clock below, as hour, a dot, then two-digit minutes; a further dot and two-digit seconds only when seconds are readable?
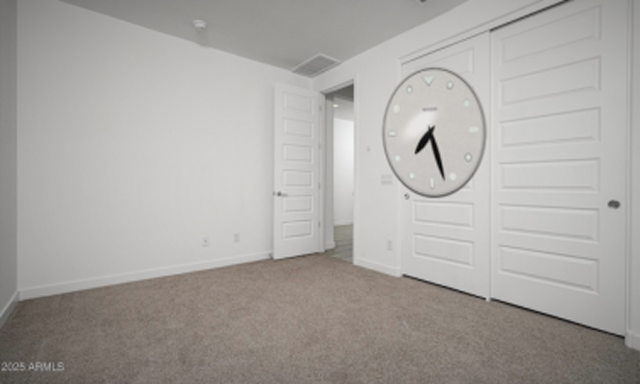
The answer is 7.27
